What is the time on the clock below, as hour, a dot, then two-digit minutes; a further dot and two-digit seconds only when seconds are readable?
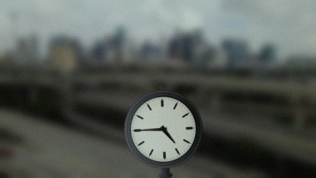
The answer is 4.45
